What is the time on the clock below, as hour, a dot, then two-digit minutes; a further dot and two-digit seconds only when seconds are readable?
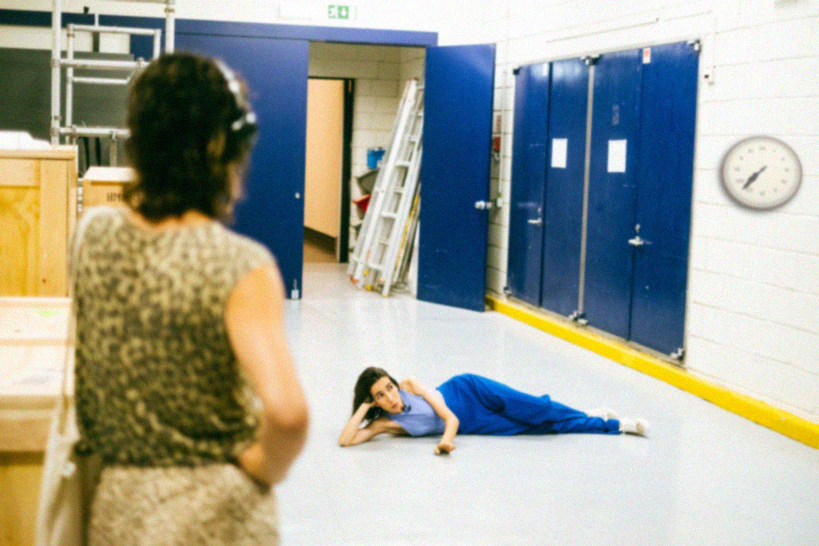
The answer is 7.37
